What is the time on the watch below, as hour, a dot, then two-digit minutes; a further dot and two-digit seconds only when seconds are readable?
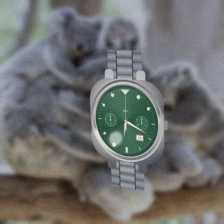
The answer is 6.19
